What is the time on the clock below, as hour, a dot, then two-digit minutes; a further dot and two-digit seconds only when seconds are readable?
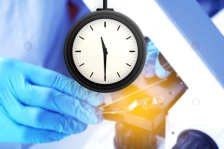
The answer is 11.30
